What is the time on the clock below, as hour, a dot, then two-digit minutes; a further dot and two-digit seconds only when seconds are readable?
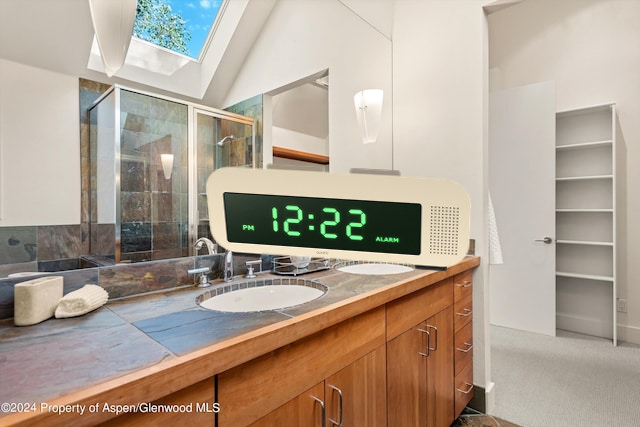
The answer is 12.22
